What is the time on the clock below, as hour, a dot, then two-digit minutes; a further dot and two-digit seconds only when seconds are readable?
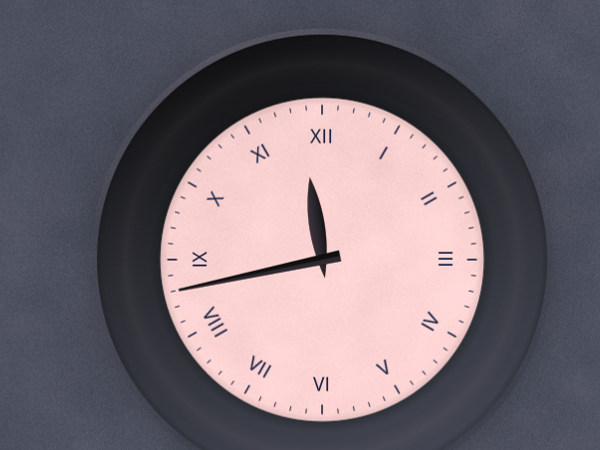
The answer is 11.43
